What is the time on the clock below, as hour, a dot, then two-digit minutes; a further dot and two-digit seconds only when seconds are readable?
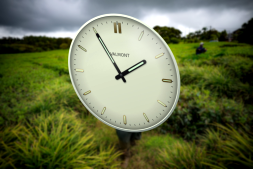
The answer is 1.55
